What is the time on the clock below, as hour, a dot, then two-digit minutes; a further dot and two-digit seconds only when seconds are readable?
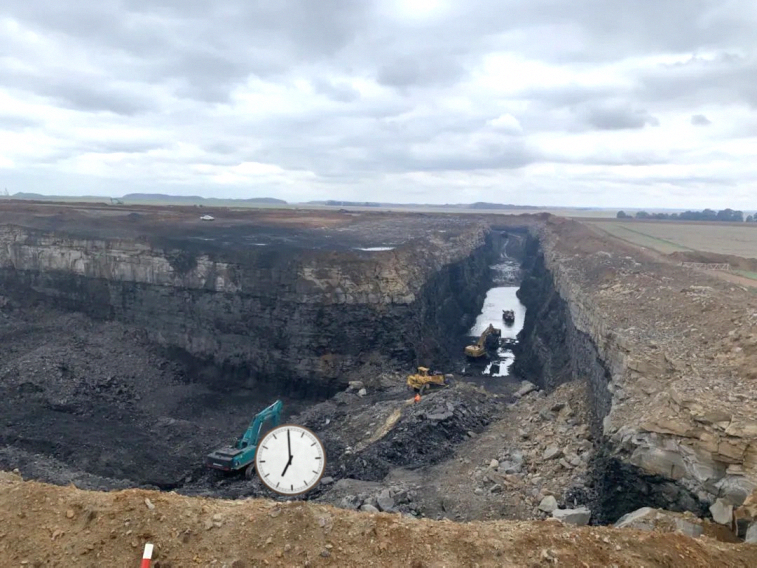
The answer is 7.00
